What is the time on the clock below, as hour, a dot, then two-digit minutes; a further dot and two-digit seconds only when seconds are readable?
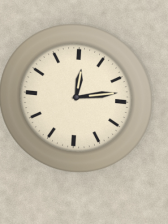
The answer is 12.13
